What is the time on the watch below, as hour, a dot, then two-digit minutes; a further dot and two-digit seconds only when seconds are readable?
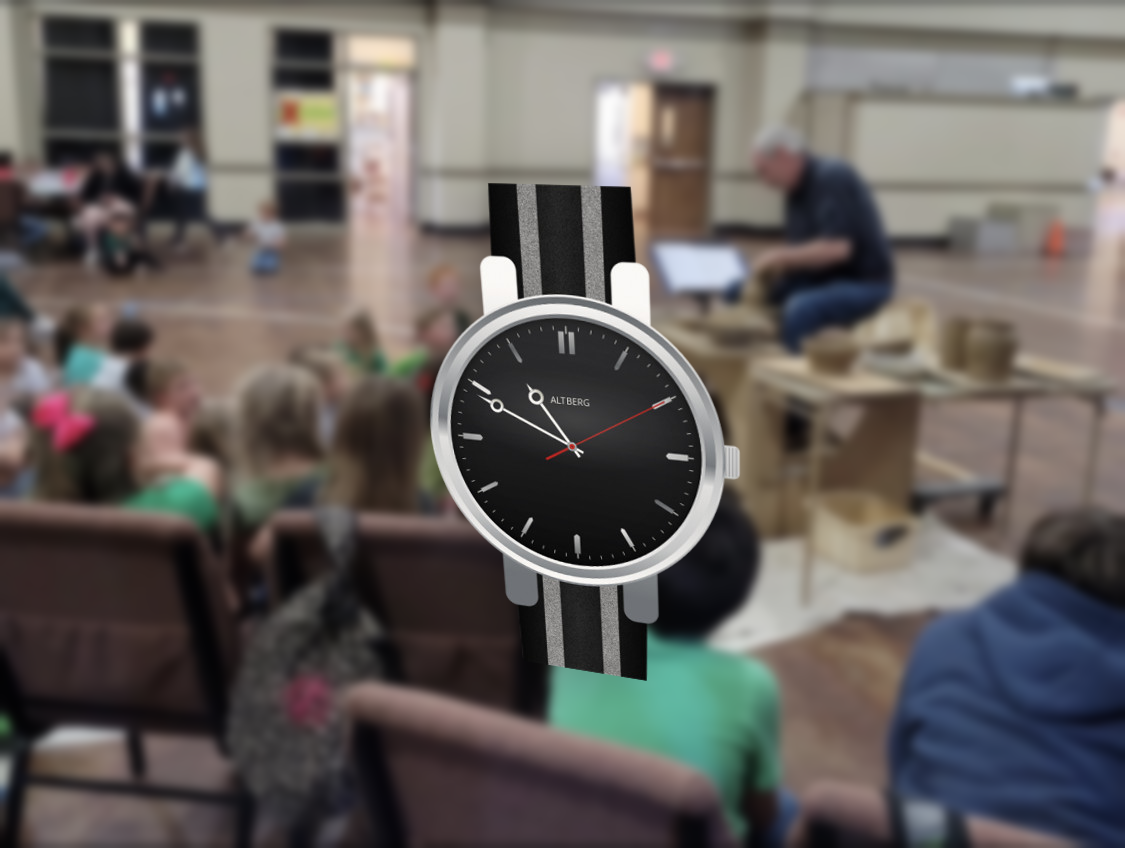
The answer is 10.49.10
